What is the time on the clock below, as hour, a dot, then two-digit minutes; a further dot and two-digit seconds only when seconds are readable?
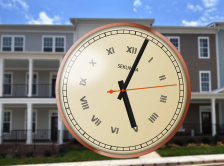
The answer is 5.02.12
